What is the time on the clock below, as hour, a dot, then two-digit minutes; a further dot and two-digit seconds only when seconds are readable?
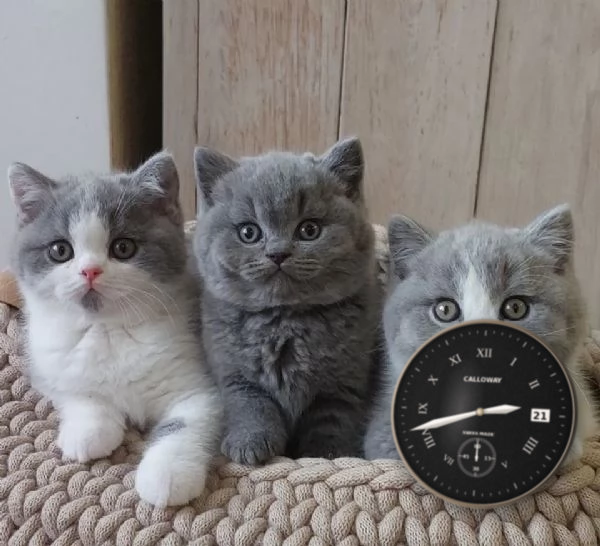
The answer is 2.42
